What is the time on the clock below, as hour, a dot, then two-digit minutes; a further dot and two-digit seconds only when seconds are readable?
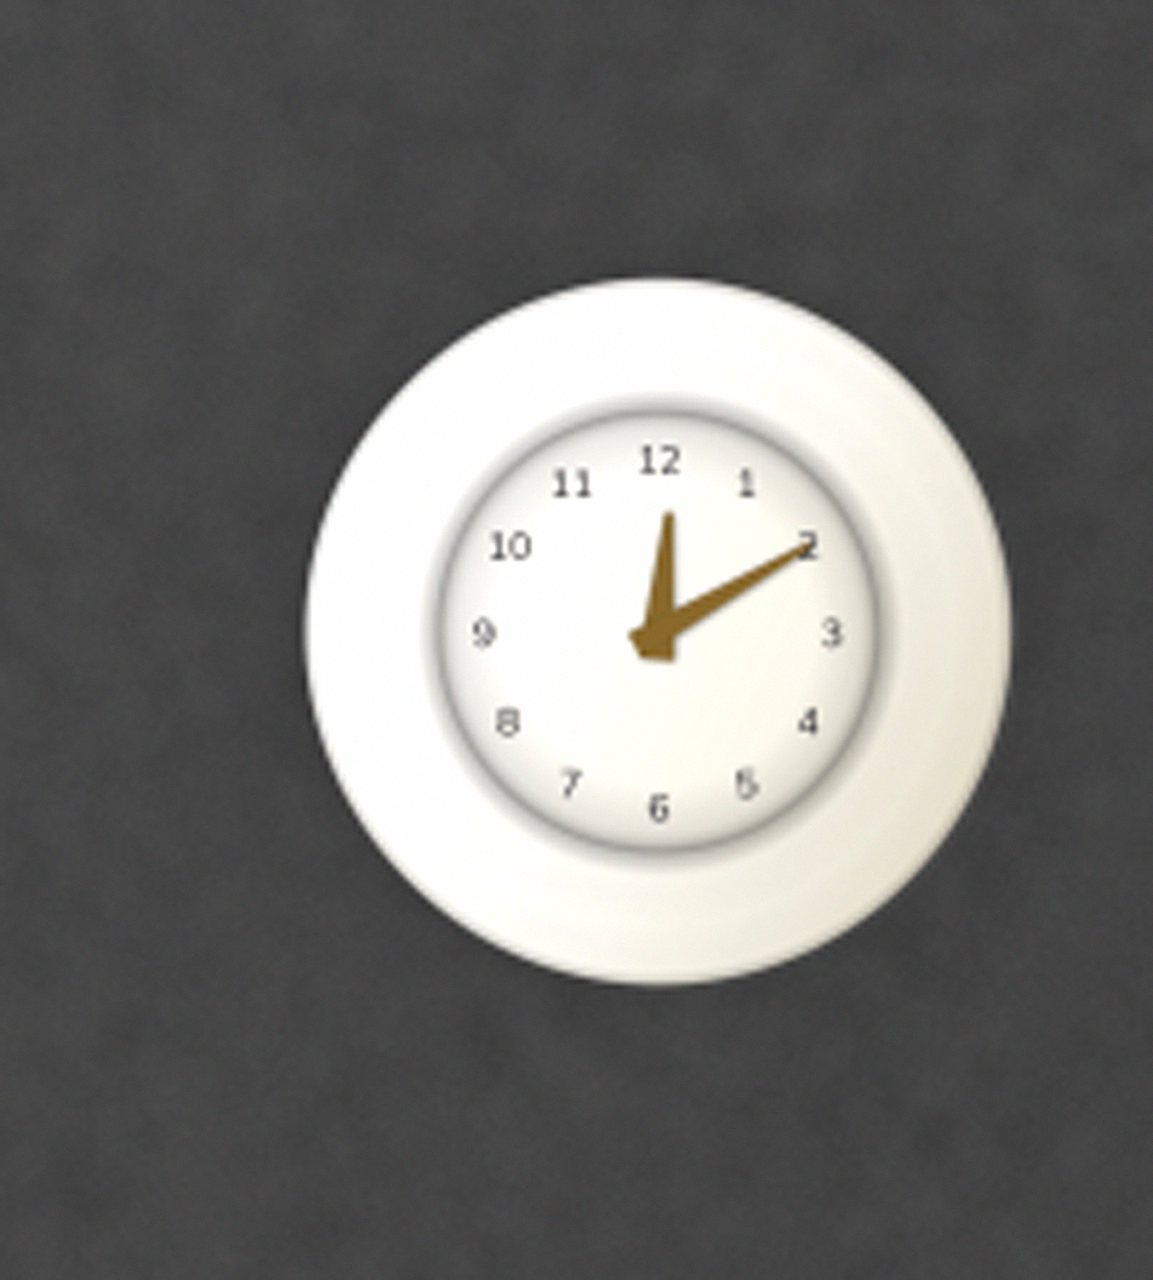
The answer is 12.10
